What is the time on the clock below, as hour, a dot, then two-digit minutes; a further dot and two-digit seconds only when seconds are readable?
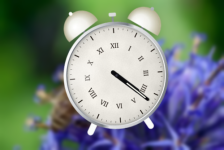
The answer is 4.22
